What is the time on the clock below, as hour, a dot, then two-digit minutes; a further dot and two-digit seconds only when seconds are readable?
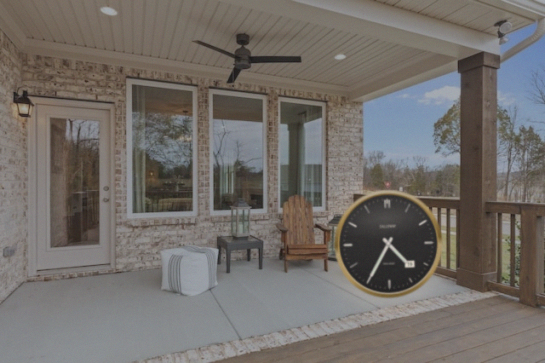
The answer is 4.35
